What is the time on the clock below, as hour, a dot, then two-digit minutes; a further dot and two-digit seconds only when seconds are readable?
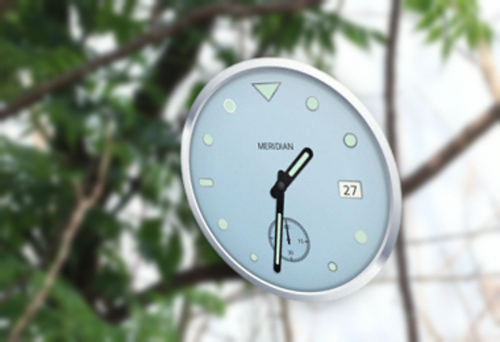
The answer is 1.32
